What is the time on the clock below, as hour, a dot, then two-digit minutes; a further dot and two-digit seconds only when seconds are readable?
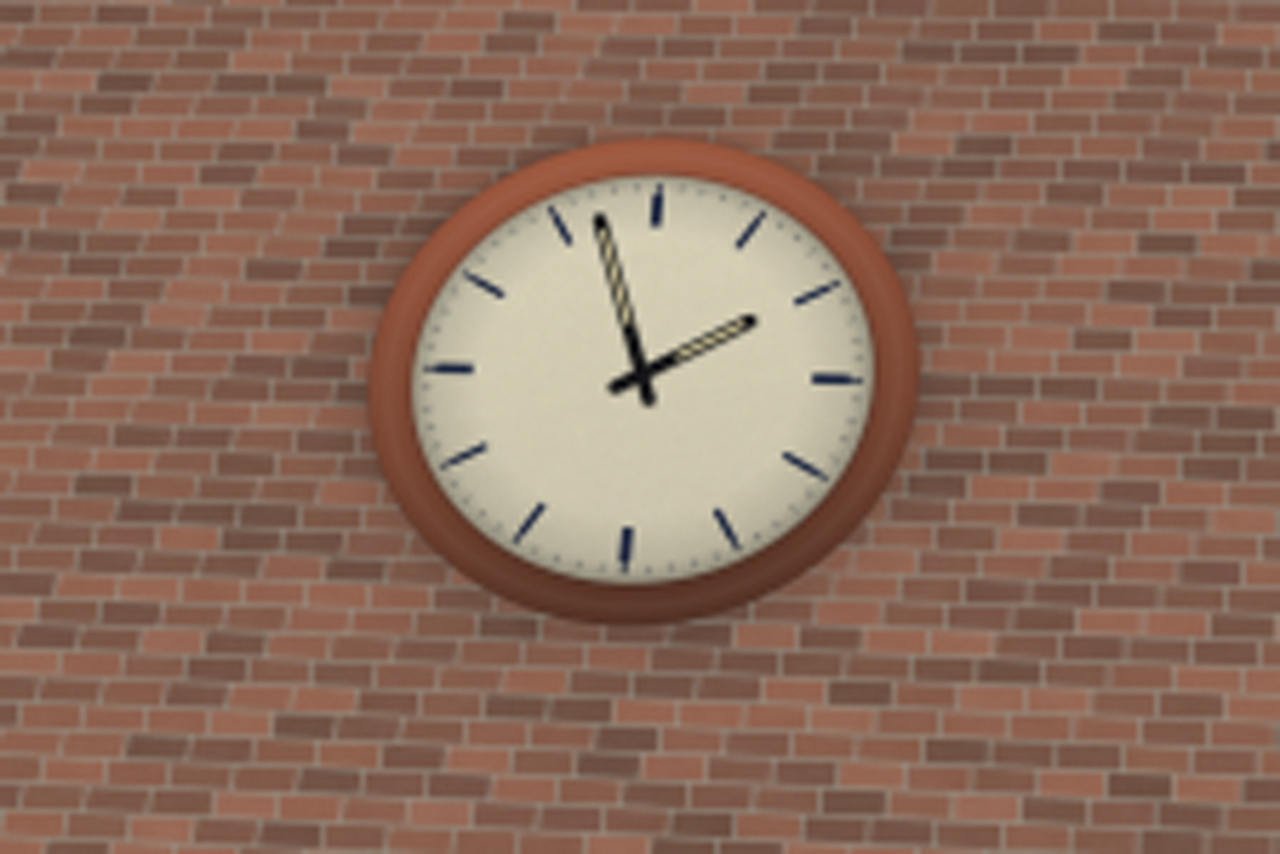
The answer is 1.57
